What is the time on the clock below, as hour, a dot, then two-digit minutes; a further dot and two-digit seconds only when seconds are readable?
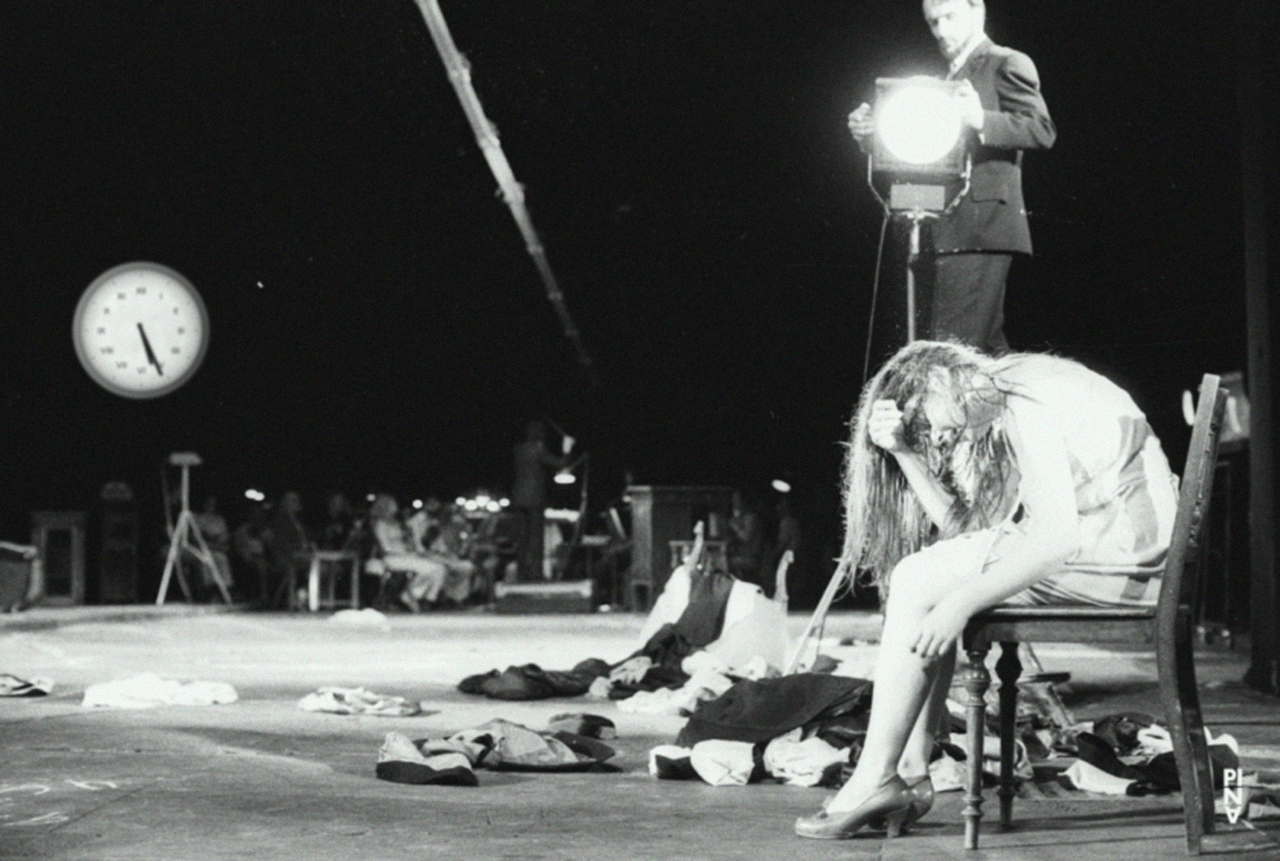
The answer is 5.26
